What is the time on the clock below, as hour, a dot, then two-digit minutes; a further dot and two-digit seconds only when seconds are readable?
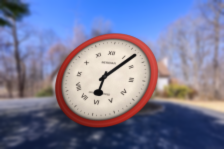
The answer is 6.07
